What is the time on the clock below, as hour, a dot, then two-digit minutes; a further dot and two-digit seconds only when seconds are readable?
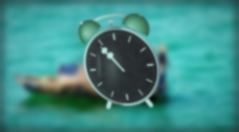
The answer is 10.54
